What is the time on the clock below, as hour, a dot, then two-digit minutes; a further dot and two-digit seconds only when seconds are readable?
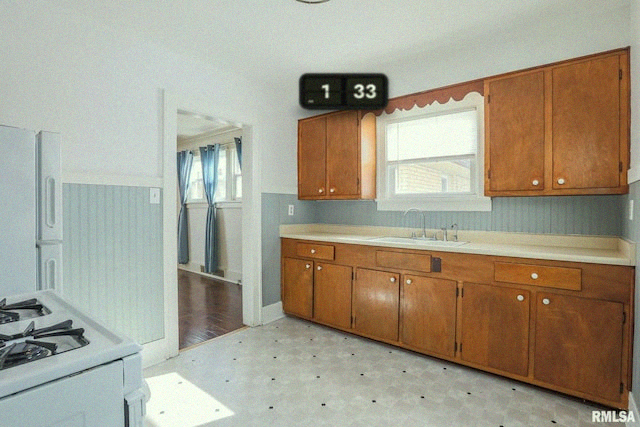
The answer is 1.33
